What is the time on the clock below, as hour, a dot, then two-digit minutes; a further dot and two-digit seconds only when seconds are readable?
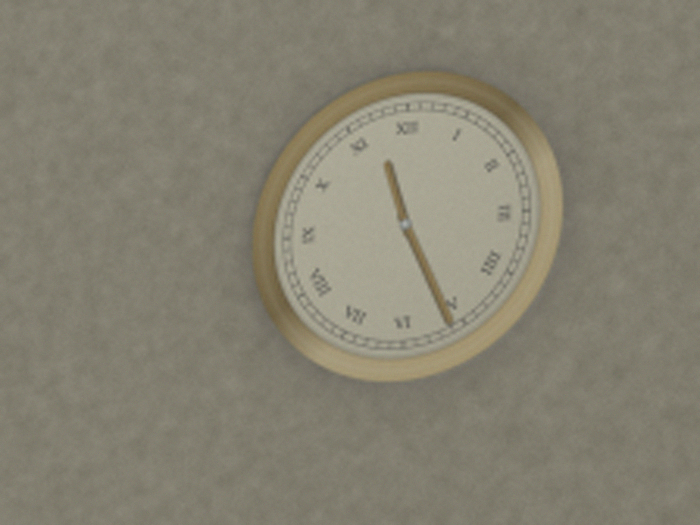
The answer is 11.26
